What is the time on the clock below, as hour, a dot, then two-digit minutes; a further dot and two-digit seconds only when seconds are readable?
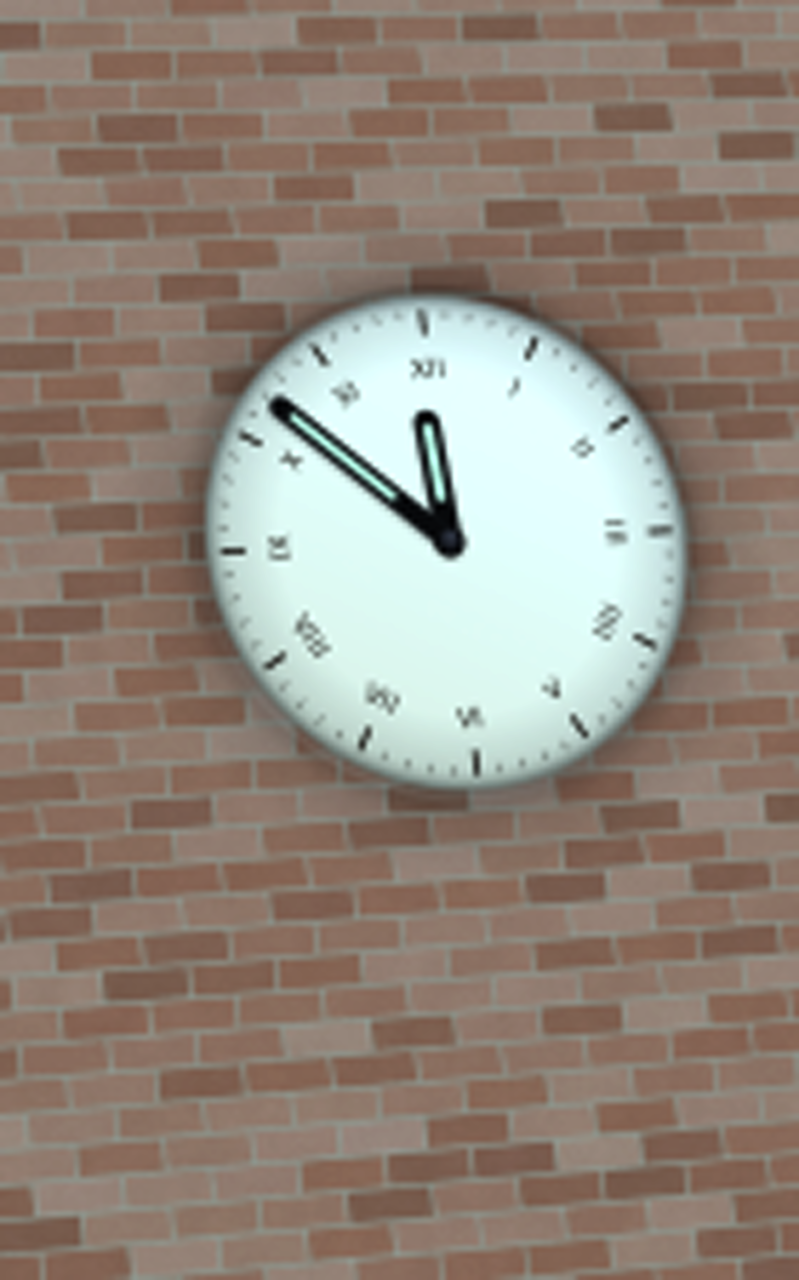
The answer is 11.52
